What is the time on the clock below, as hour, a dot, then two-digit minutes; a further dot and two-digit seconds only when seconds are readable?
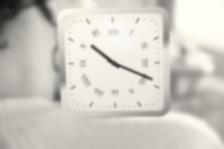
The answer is 10.19
